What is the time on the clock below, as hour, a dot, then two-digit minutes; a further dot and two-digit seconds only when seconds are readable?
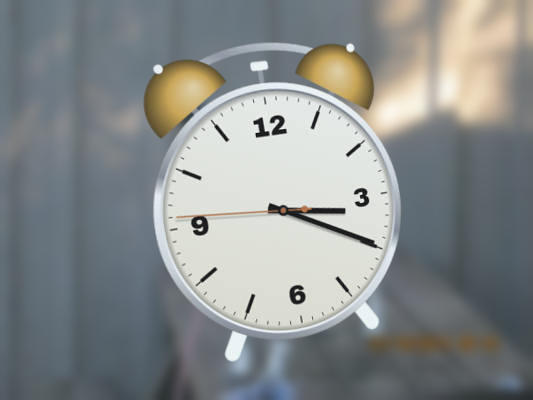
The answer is 3.19.46
